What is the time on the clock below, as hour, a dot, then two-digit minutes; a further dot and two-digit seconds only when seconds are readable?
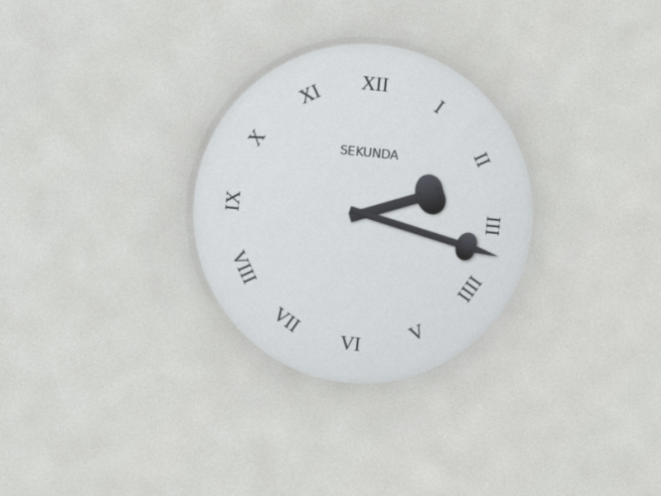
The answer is 2.17
